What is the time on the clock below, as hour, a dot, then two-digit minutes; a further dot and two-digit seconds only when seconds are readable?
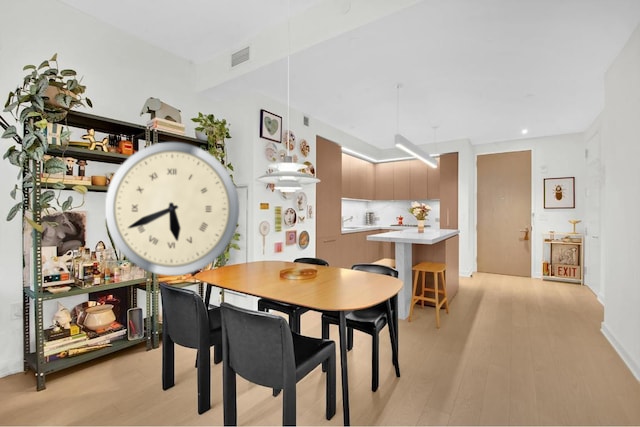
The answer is 5.41
